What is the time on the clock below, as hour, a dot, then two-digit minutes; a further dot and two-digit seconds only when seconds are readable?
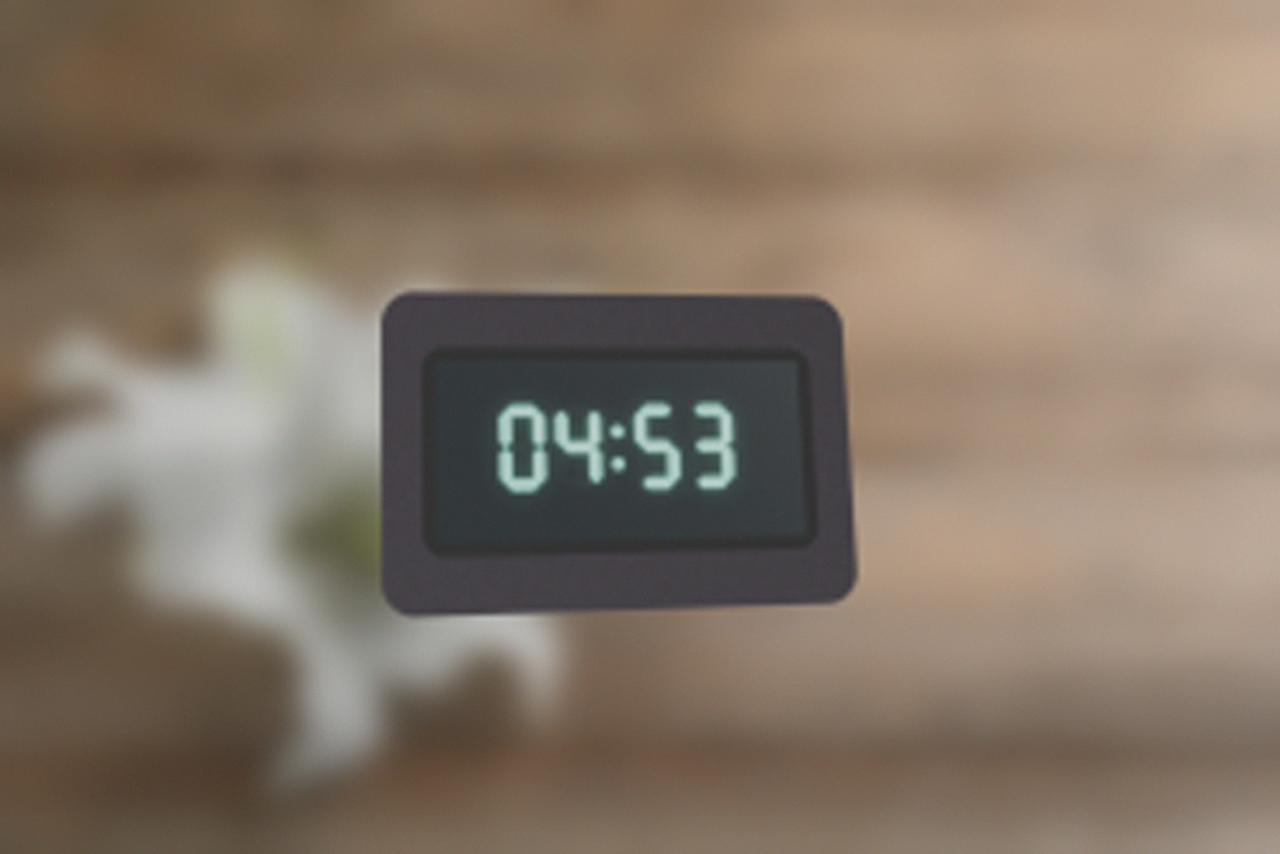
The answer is 4.53
